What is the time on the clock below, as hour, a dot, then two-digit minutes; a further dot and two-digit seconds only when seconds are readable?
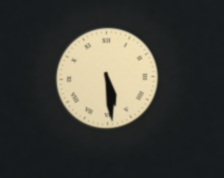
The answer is 5.29
